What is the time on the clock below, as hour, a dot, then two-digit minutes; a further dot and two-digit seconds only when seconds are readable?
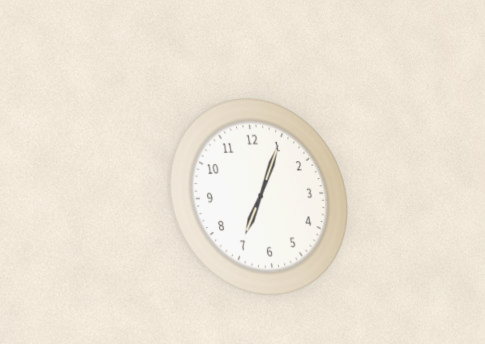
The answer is 7.05
